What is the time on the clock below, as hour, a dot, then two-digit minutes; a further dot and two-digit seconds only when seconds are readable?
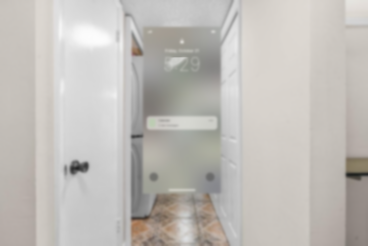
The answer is 5.29
